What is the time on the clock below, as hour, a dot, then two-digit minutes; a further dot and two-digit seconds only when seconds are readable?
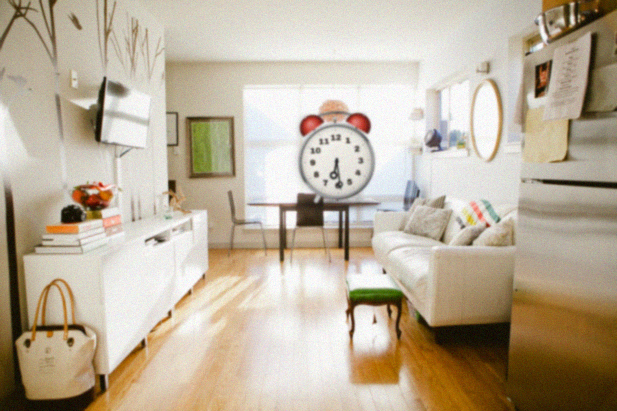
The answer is 6.29
